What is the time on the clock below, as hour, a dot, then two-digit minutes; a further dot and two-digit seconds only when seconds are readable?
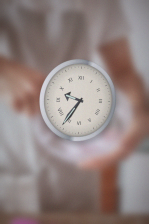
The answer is 9.36
